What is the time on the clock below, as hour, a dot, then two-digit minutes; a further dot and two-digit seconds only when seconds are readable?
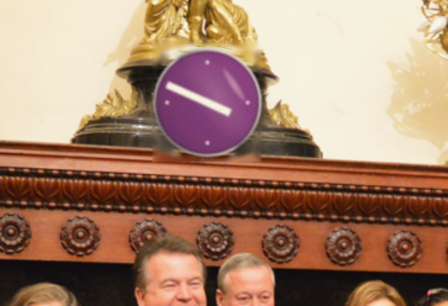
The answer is 3.49
